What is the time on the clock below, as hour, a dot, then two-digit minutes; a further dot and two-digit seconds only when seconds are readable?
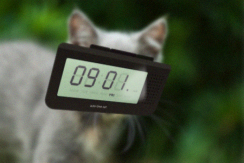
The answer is 9.01
